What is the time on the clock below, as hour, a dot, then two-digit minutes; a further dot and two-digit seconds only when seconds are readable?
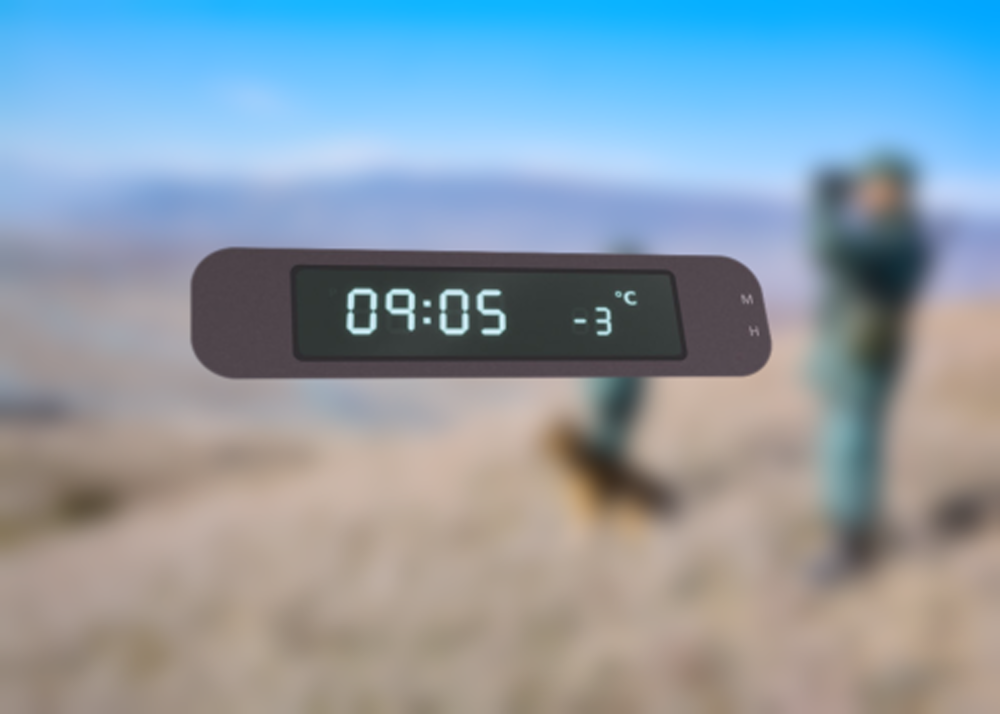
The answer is 9.05
